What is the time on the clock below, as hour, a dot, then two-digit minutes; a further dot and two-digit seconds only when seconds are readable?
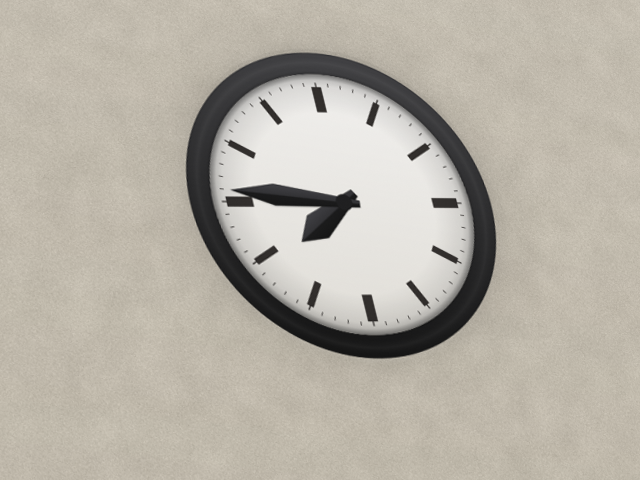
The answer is 7.46
